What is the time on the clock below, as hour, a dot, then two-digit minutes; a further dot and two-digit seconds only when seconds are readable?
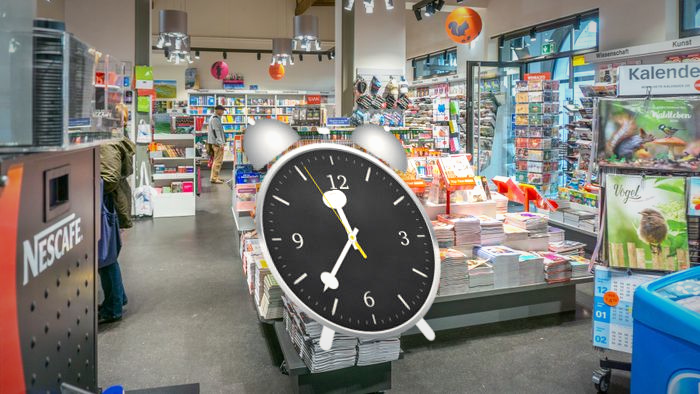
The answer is 11.36.56
